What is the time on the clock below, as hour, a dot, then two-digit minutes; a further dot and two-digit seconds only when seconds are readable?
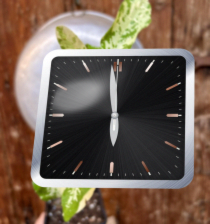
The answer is 5.59.00
